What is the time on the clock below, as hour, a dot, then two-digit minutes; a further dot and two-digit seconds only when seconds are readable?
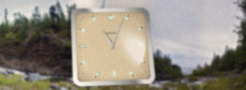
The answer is 11.04
